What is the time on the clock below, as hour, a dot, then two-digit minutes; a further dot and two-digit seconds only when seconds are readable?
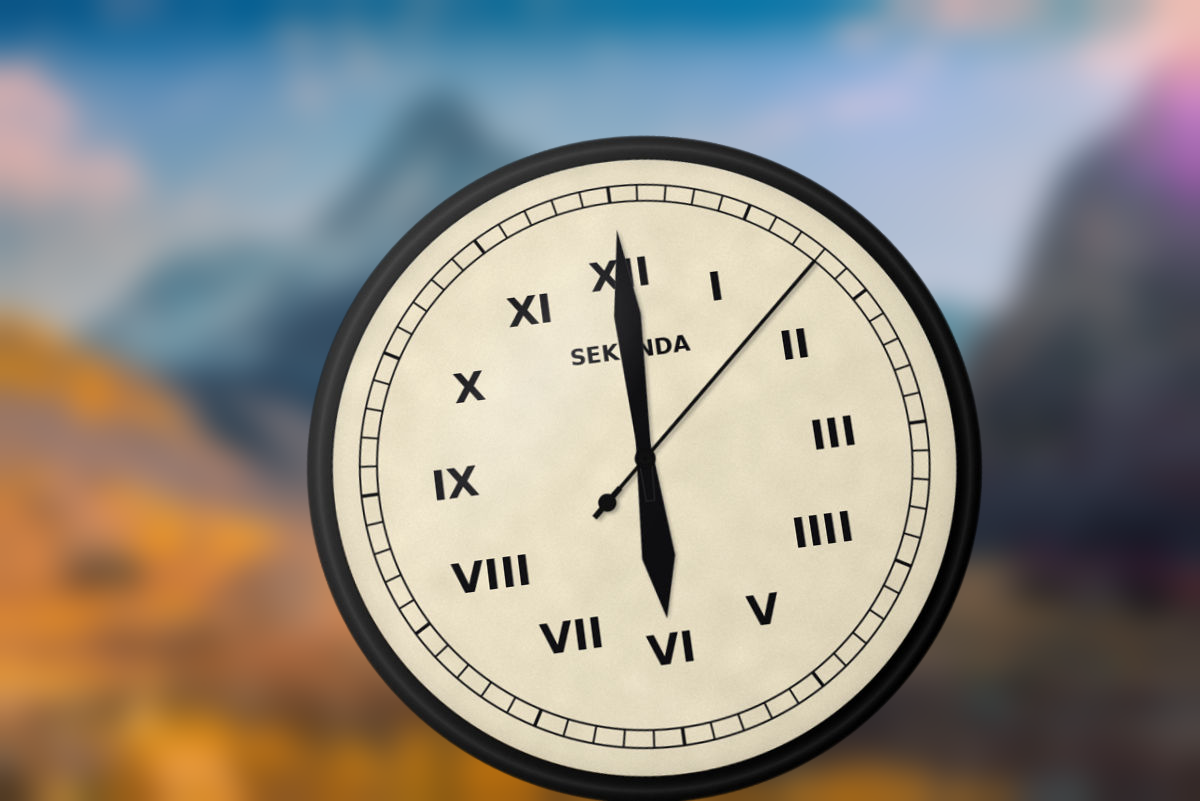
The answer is 6.00.08
